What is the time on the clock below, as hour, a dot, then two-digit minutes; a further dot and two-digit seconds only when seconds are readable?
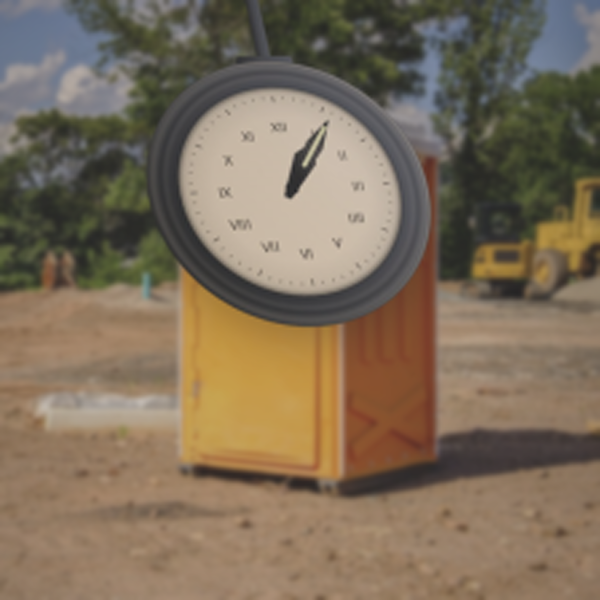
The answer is 1.06
